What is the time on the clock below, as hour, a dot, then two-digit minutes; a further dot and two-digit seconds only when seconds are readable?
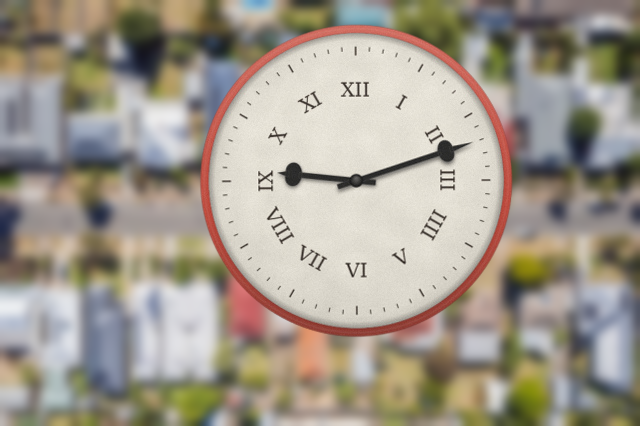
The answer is 9.12
